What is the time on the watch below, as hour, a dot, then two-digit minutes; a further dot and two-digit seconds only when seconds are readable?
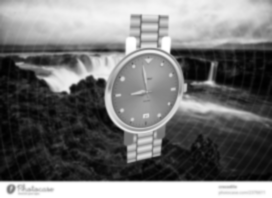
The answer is 8.58
